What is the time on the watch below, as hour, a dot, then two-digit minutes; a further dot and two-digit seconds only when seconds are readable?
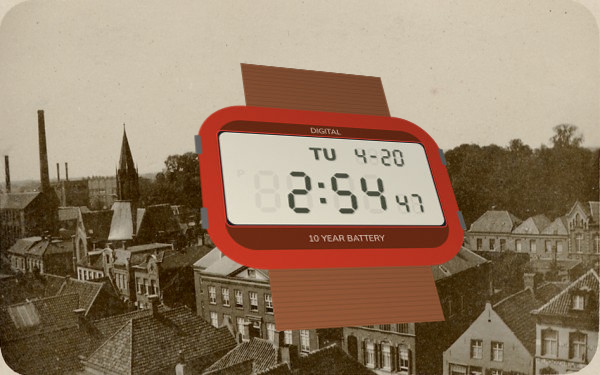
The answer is 2.54.47
